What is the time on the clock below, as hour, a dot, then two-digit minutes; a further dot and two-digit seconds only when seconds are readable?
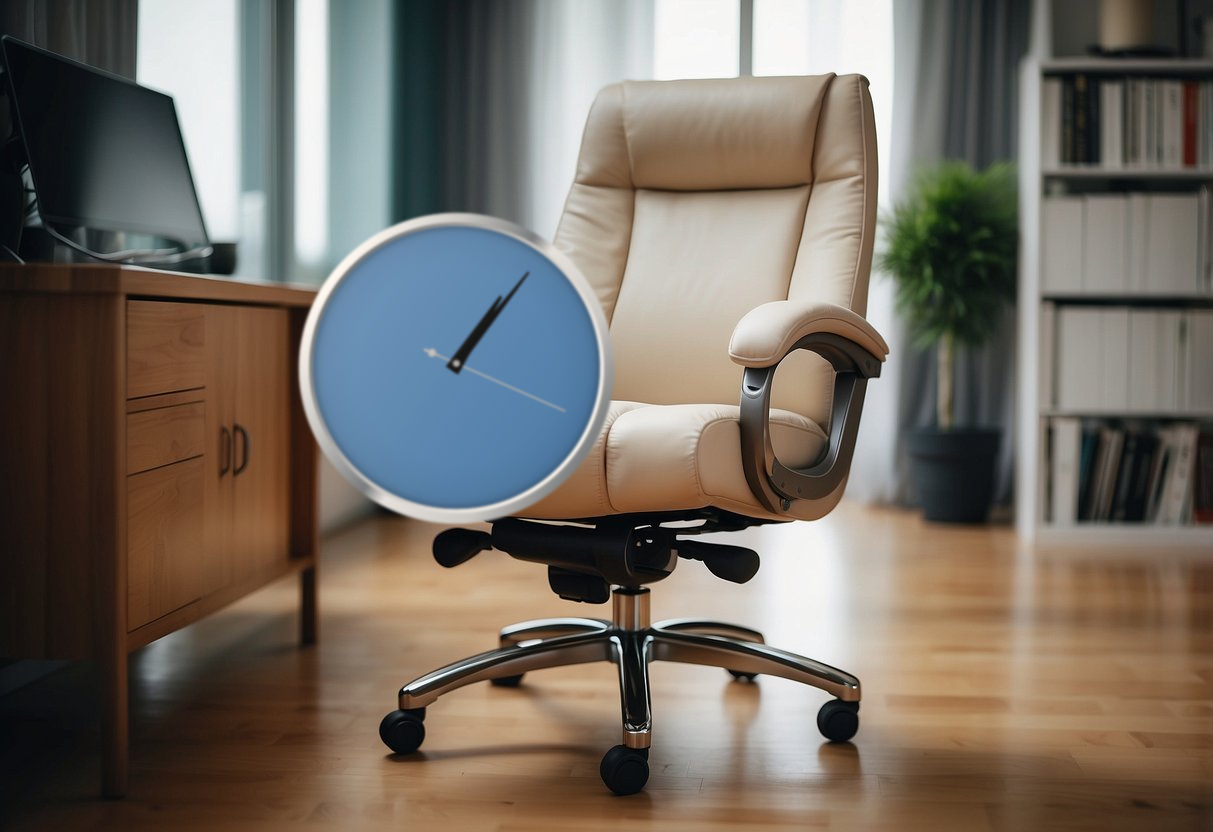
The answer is 1.06.19
